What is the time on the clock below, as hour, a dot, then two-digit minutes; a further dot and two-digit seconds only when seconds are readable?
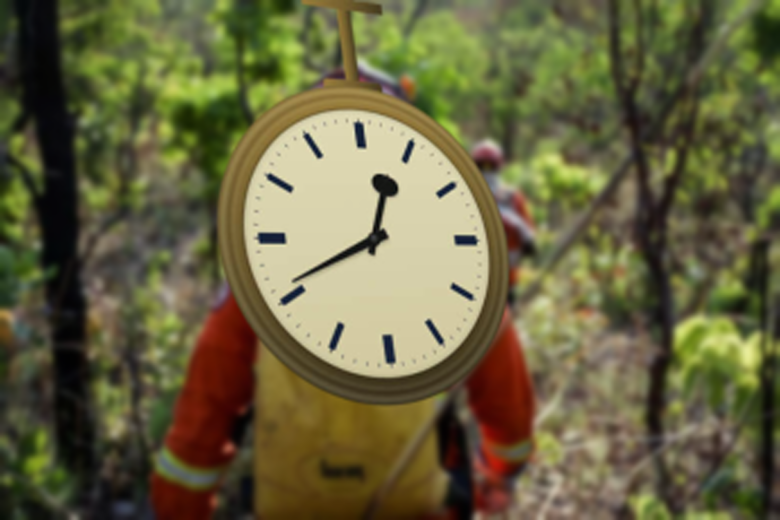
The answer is 12.41
